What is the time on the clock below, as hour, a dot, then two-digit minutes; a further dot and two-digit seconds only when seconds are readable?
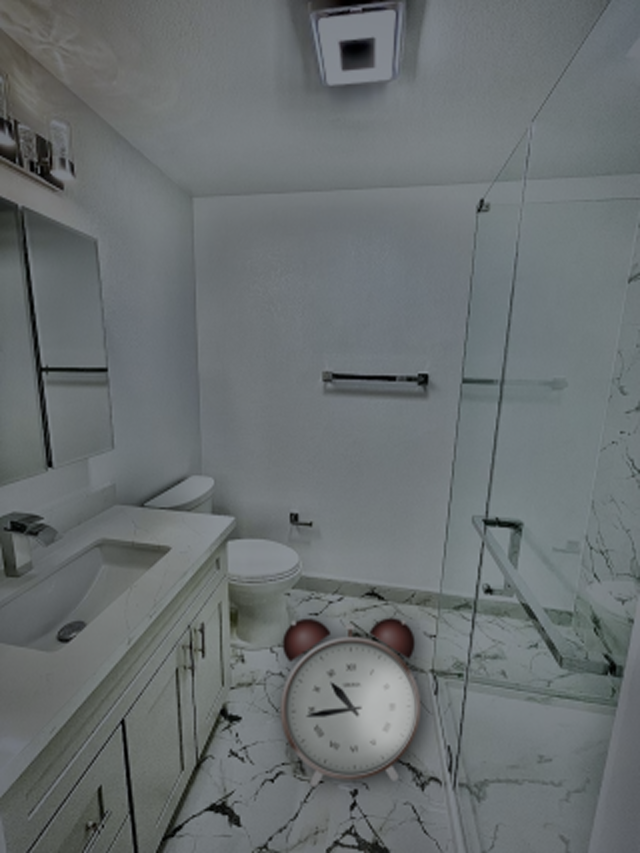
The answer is 10.44
